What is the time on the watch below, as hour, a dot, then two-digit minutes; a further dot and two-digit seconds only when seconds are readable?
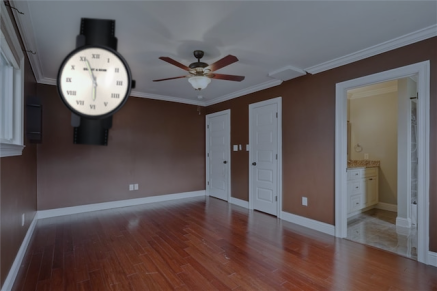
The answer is 5.56
